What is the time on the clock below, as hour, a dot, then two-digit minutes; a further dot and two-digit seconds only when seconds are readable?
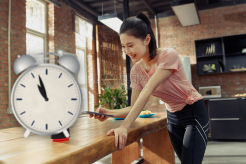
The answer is 10.57
